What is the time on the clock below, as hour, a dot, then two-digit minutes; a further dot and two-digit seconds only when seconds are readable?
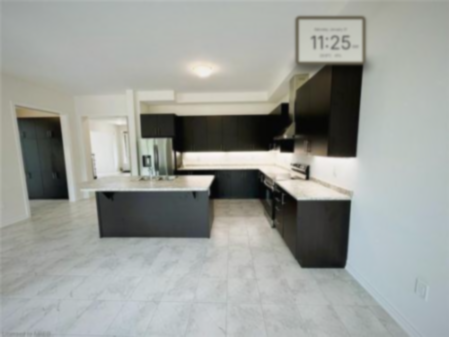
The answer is 11.25
